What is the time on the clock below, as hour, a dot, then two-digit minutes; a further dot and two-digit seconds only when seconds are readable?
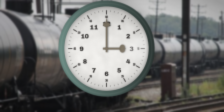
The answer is 3.00
